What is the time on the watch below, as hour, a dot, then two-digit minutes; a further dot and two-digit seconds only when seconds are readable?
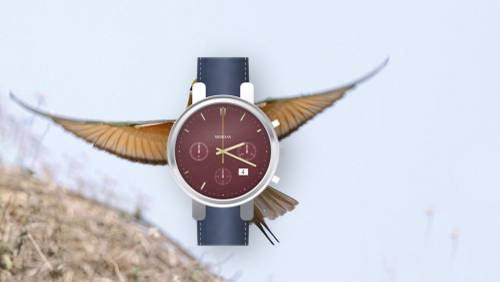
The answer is 2.19
